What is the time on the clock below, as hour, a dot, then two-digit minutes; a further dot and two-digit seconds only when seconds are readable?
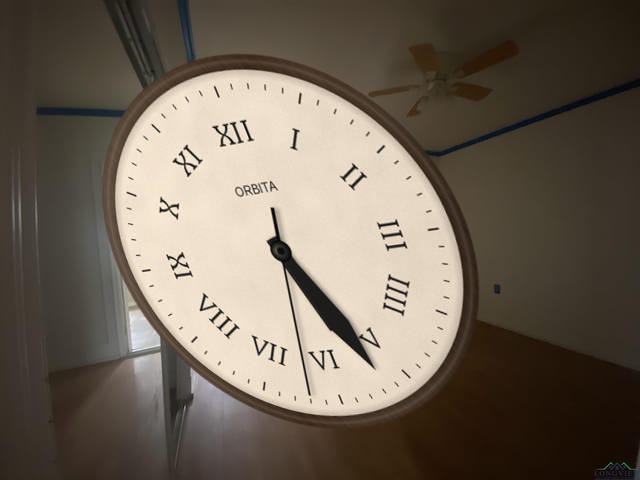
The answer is 5.26.32
